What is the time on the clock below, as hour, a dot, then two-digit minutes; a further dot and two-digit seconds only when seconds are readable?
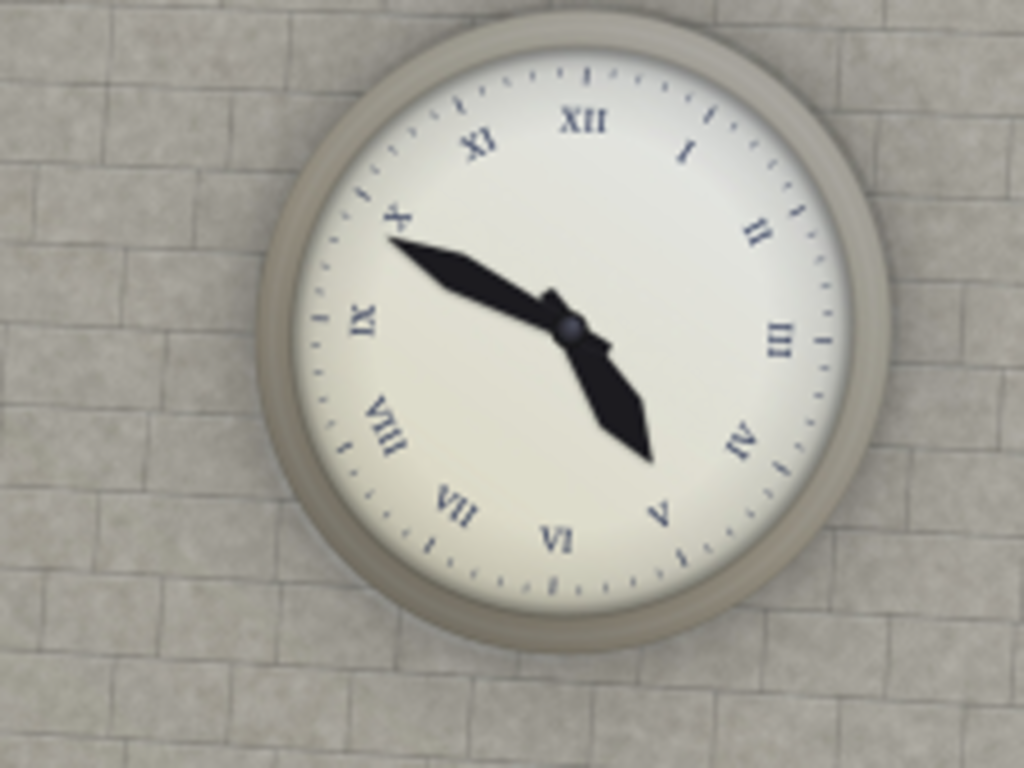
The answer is 4.49
